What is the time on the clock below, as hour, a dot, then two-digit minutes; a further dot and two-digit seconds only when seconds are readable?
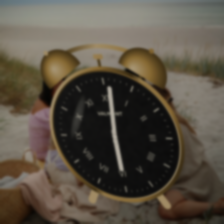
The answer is 6.01
